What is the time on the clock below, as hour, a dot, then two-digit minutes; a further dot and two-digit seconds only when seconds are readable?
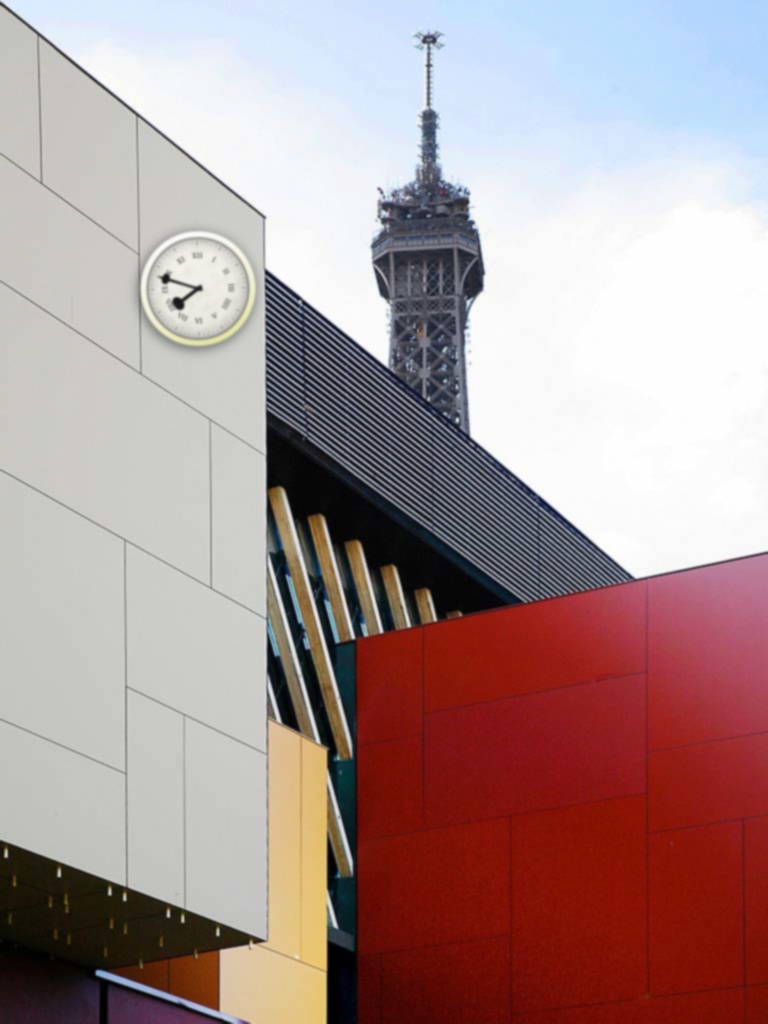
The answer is 7.48
